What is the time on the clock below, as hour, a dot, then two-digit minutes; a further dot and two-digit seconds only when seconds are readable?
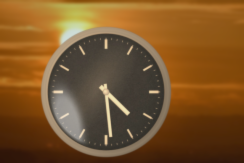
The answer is 4.29
